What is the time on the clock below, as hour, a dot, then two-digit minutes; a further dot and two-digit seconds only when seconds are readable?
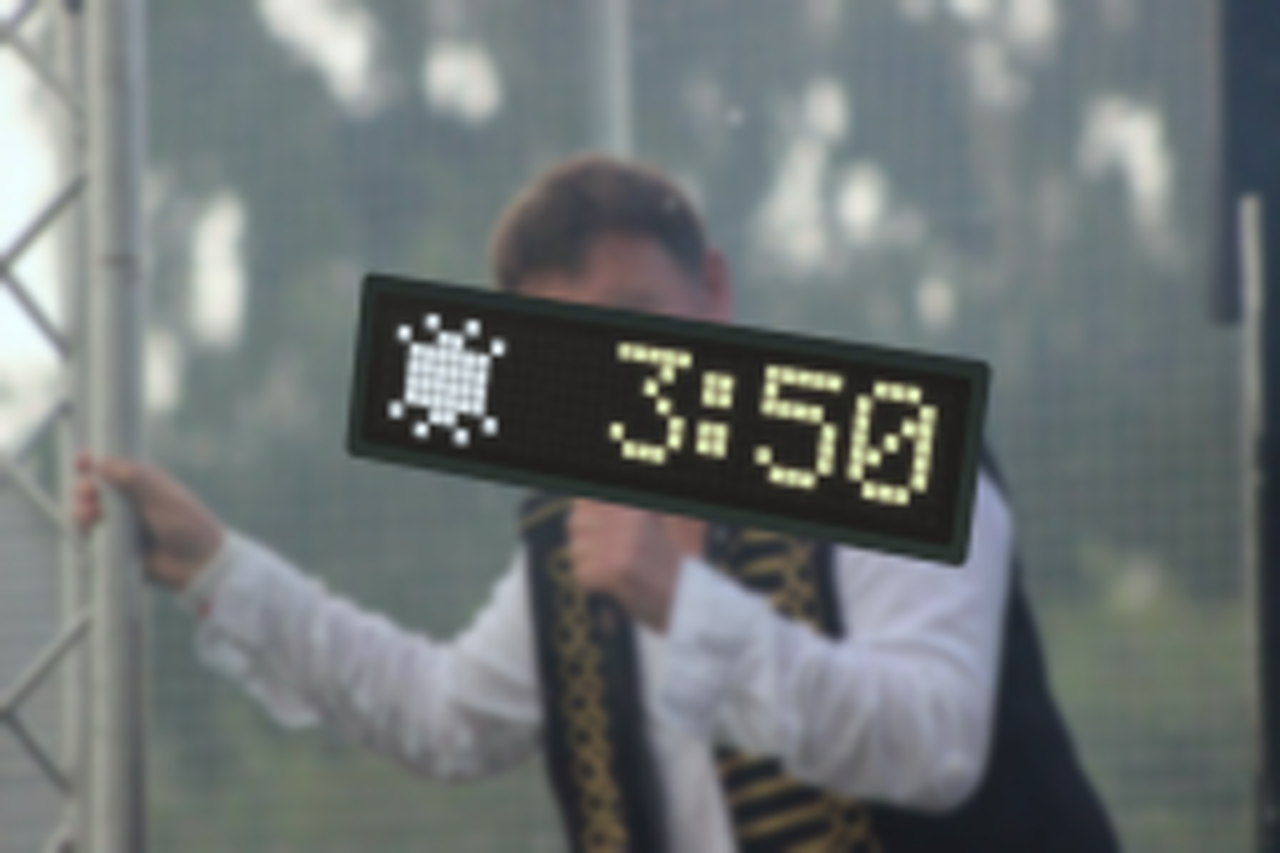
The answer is 3.50
